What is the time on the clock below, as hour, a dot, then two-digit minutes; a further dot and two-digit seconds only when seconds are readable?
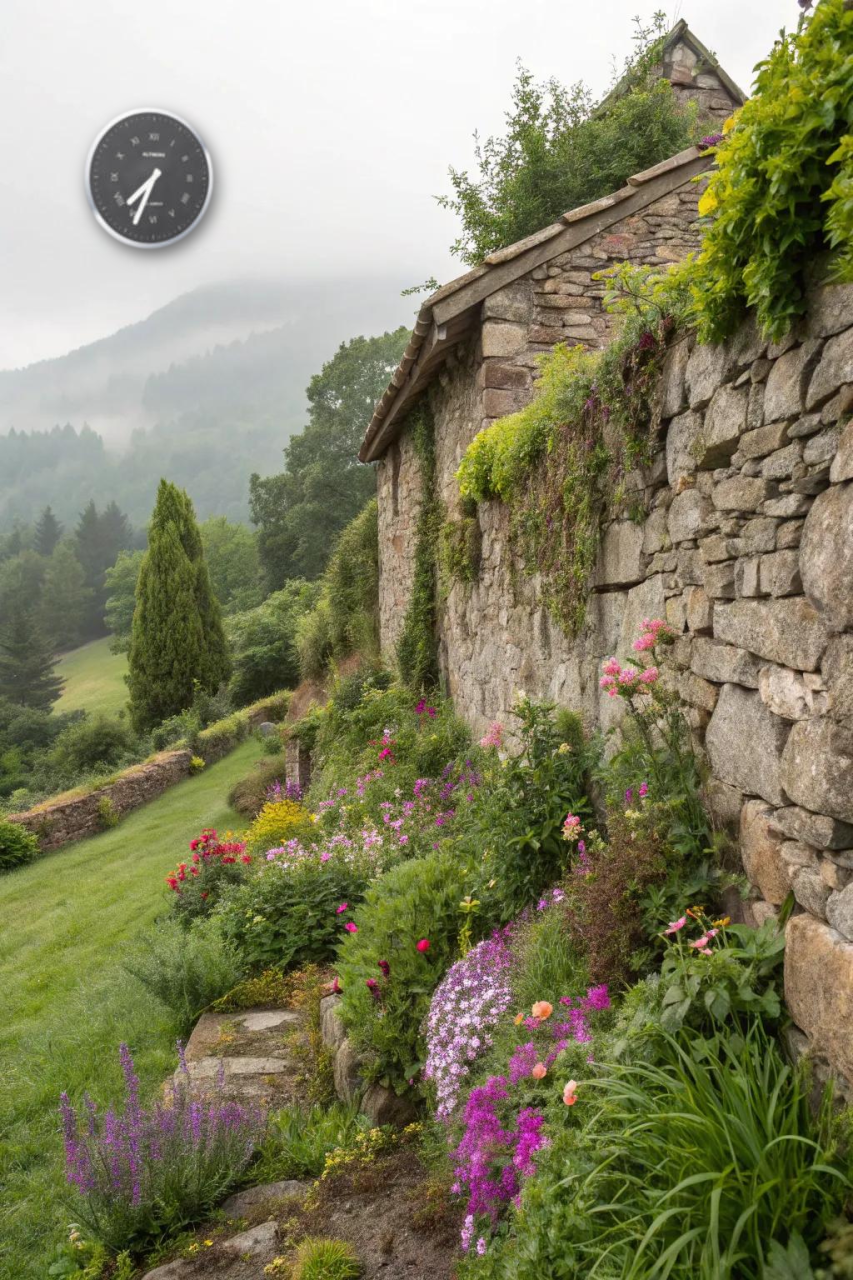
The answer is 7.34
